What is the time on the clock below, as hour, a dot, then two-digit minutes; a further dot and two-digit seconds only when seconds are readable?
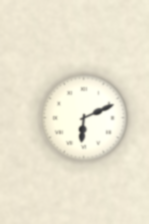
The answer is 6.11
